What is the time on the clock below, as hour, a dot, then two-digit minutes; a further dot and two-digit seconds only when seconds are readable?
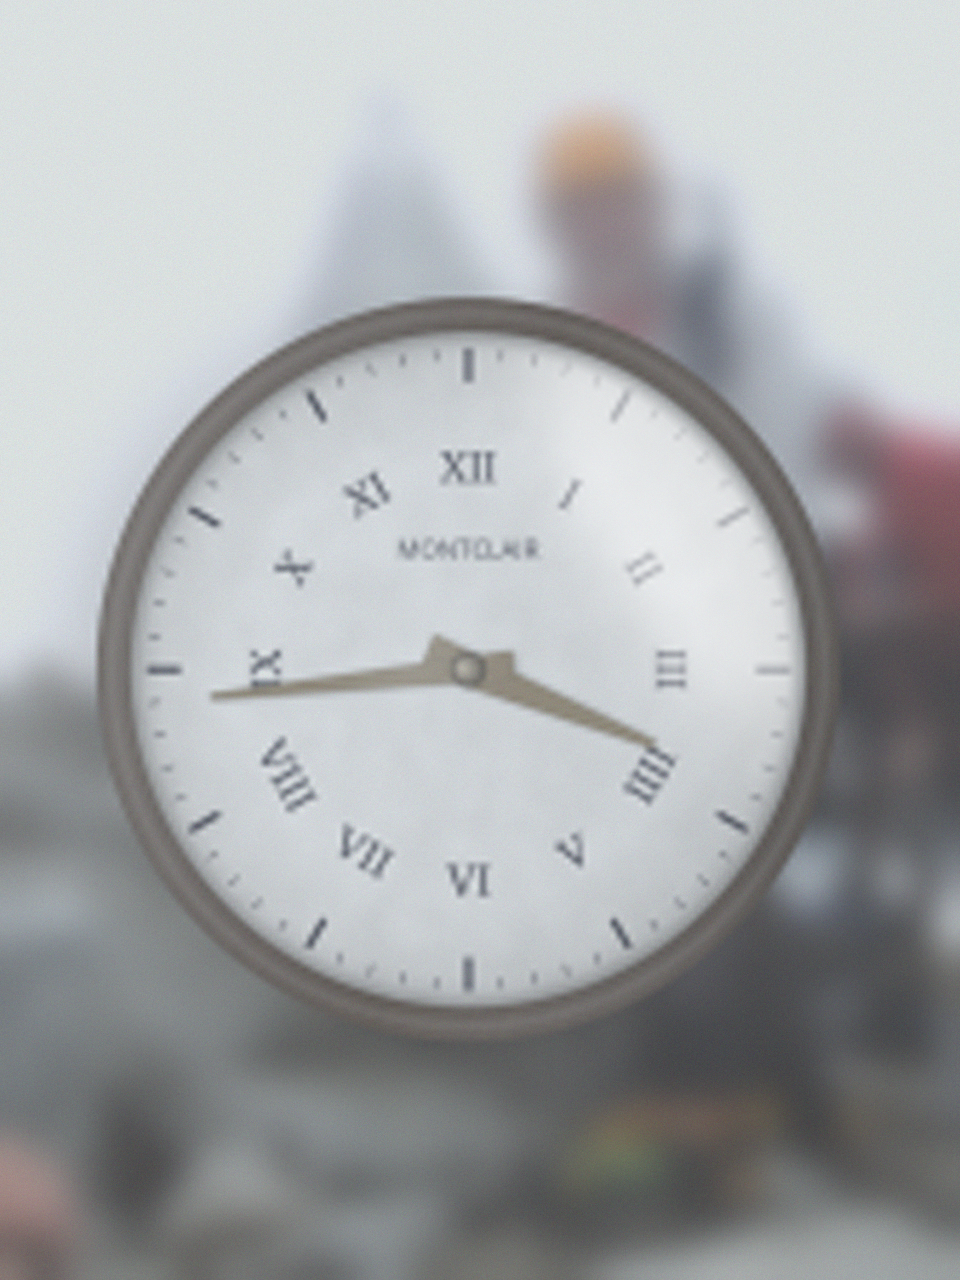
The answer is 3.44
